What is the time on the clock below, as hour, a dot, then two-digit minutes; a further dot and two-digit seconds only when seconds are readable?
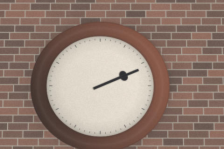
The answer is 2.11
